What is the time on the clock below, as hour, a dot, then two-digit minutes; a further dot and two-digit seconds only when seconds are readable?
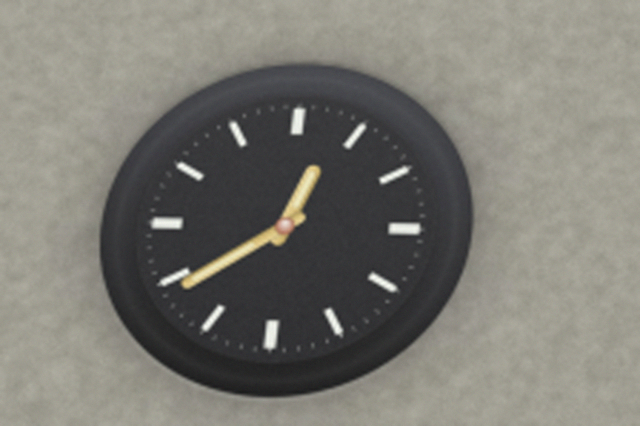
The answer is 12.39
